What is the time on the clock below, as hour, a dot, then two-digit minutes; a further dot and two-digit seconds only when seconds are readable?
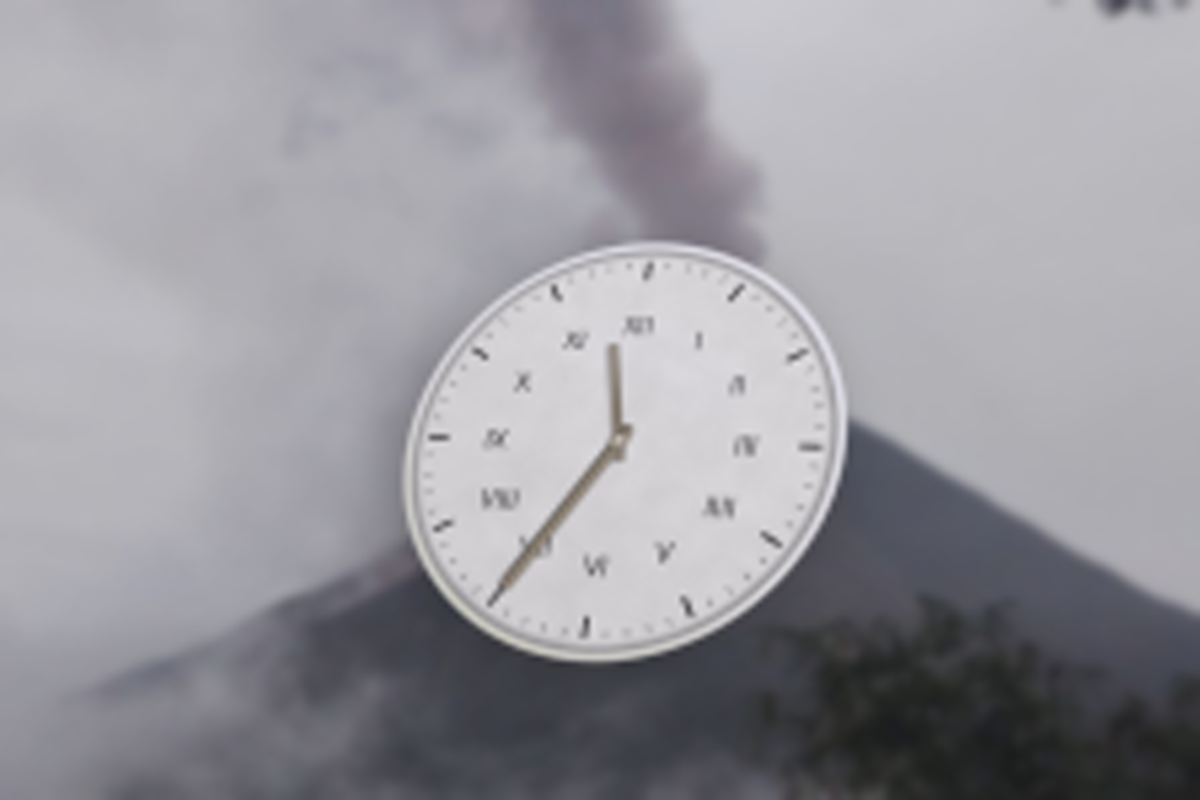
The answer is 11.35
